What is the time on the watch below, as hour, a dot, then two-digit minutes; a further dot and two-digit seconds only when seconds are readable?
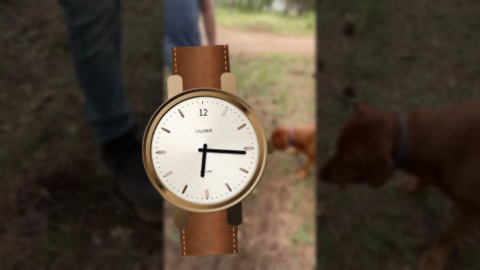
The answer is 6.16
